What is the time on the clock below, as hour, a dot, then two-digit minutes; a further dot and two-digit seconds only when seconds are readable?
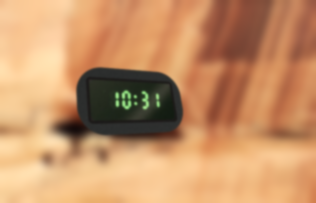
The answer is 10.31
